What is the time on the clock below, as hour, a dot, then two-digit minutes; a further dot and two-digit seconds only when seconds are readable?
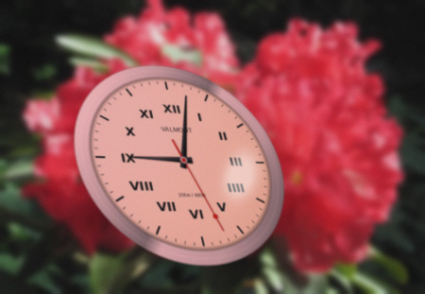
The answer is 9.02.27
